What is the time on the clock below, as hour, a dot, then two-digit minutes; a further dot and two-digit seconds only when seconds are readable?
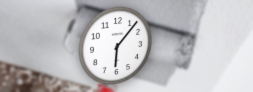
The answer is 6.07
